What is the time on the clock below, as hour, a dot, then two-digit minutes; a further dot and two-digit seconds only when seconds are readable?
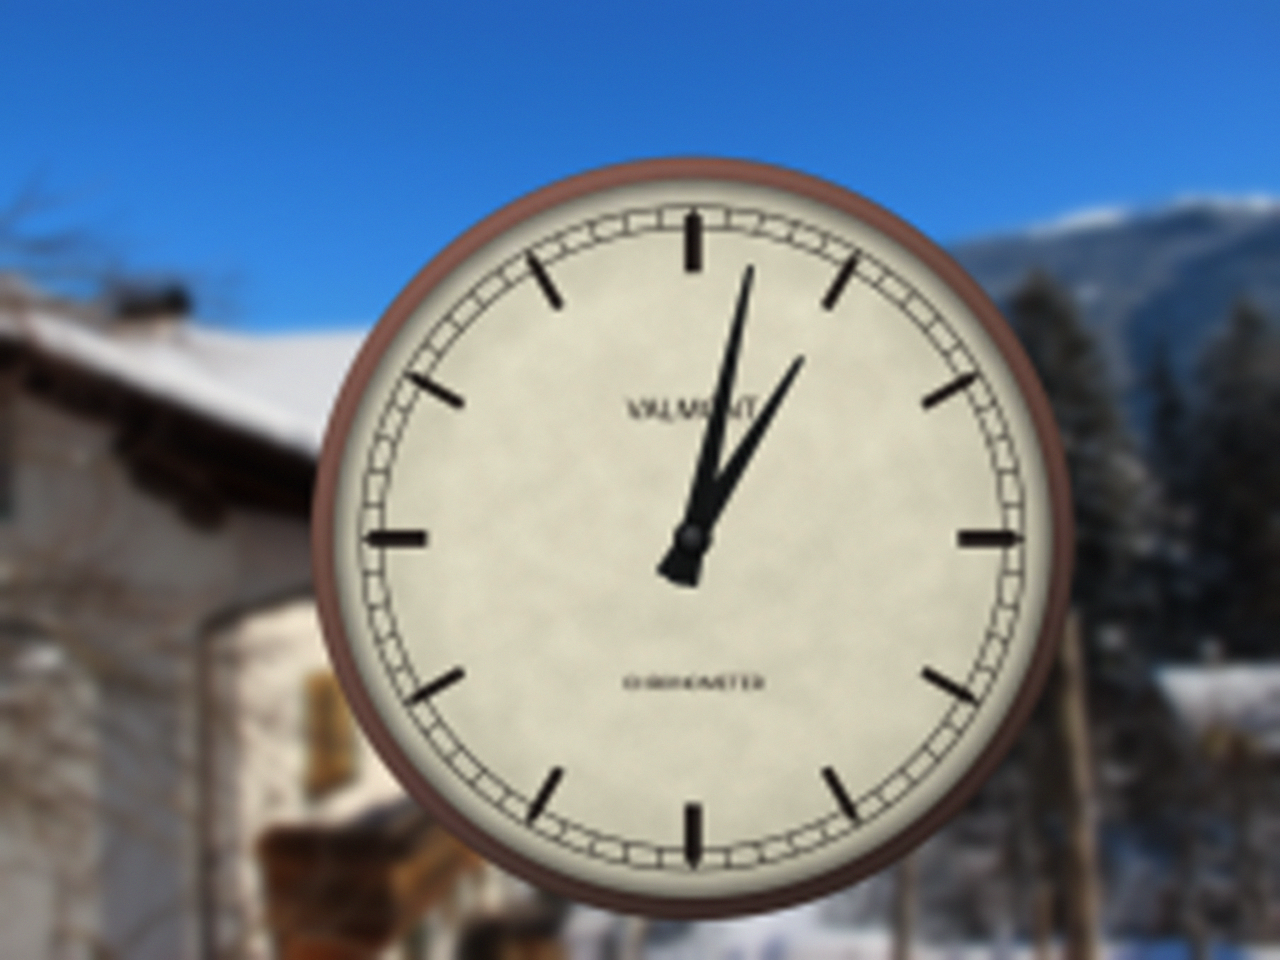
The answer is 1.02
